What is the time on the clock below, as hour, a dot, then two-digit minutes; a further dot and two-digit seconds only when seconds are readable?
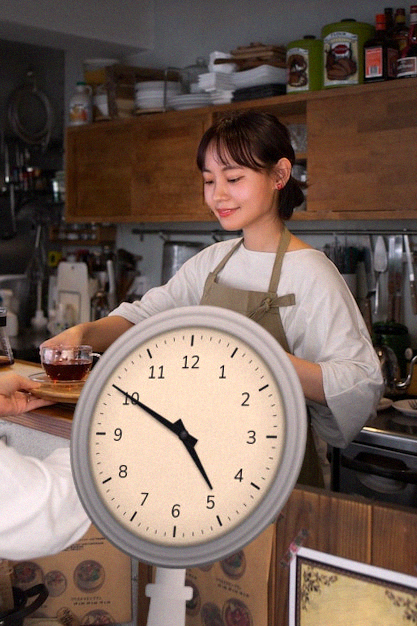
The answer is 4.50
